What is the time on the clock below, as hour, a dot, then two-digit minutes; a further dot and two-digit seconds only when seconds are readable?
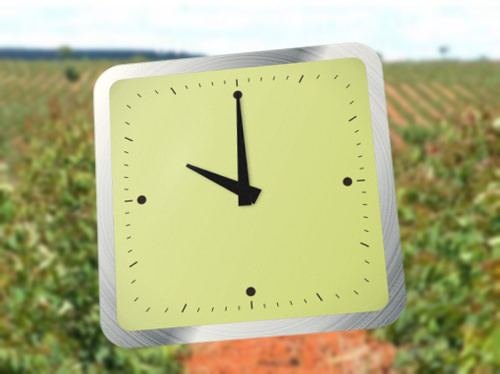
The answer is 10.00
